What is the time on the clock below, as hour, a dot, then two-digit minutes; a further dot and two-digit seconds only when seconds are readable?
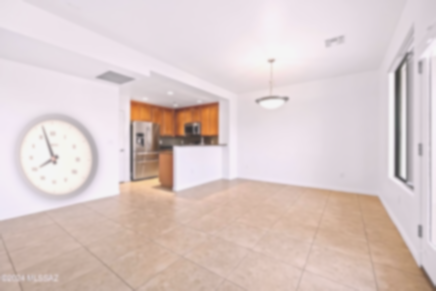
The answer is 7.57
